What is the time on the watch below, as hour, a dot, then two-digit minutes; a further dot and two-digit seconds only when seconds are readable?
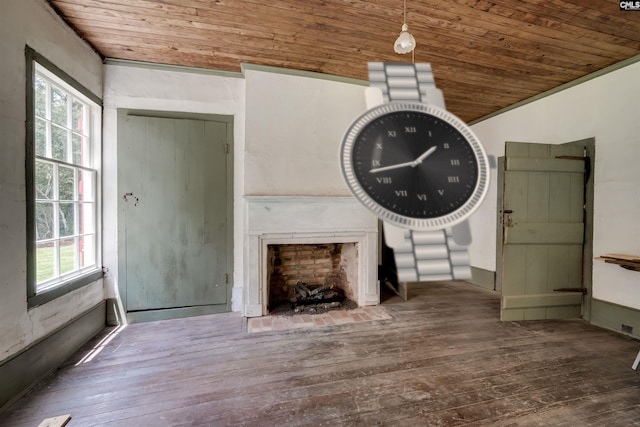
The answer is 1.43
